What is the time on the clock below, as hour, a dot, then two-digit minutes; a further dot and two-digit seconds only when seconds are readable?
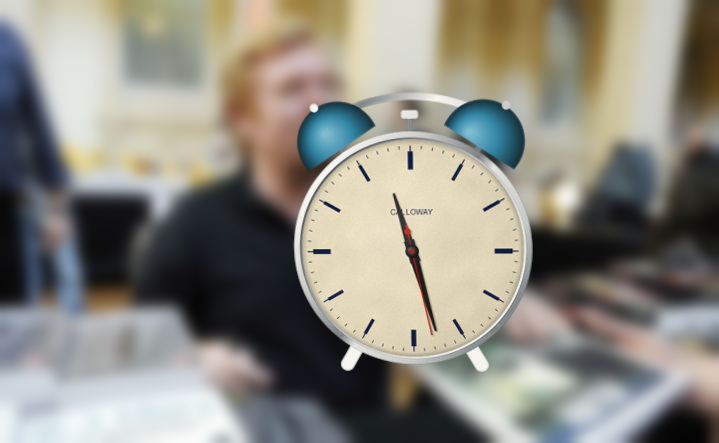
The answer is 11.27.28
